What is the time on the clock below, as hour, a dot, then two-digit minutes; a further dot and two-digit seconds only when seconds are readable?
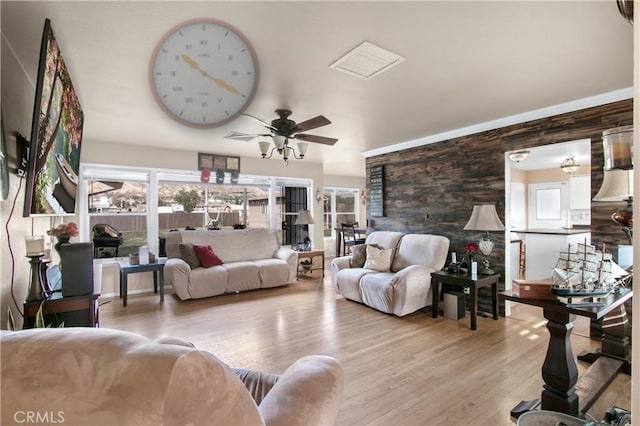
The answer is 10.20
